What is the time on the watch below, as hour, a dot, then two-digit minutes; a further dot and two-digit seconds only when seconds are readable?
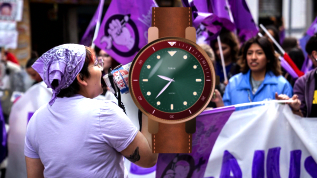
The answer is 9.37
